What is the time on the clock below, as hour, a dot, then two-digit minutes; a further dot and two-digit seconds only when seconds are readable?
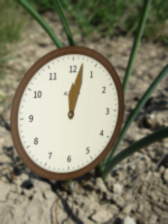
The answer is 12.02
